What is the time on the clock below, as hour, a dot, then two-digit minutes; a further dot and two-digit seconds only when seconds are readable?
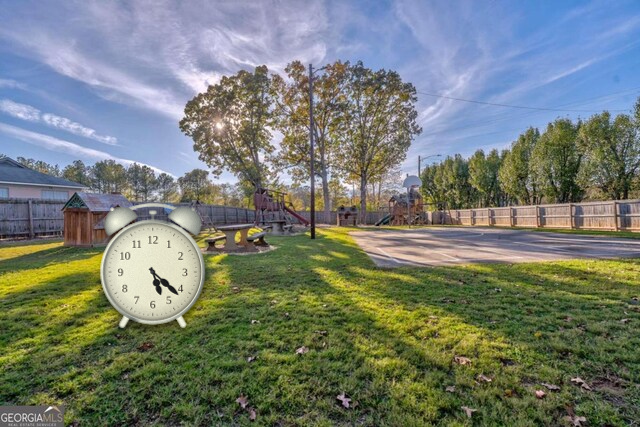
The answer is 5.22
